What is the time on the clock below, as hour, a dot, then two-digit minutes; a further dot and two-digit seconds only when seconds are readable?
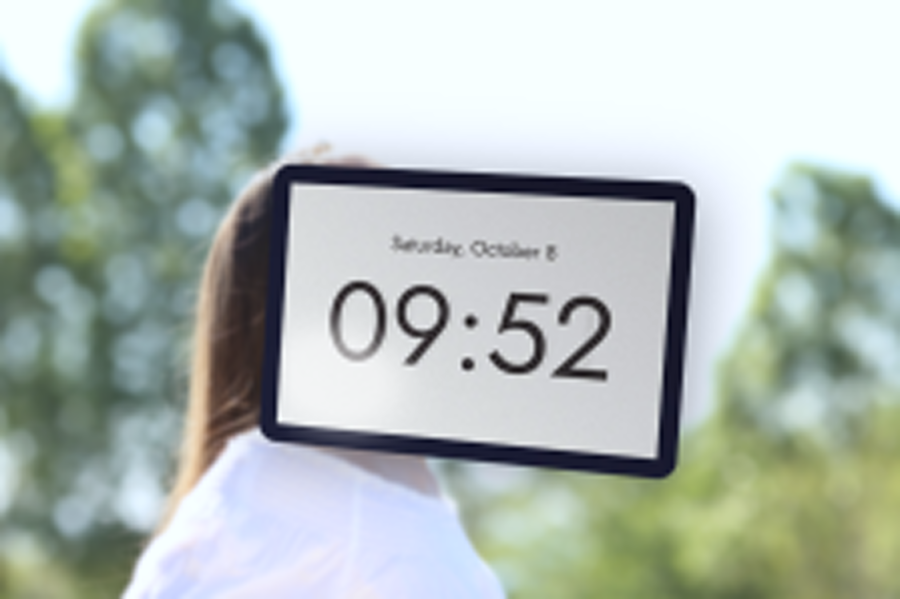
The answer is 9.52
